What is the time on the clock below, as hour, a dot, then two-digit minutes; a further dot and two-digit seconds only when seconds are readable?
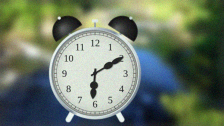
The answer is 6.10
